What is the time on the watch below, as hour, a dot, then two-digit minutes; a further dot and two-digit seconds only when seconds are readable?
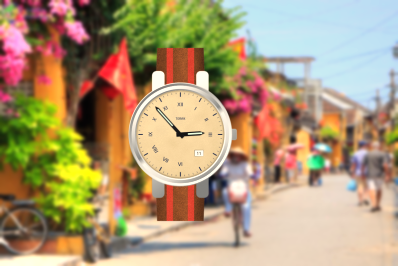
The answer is 2.53
